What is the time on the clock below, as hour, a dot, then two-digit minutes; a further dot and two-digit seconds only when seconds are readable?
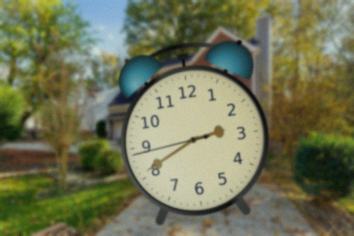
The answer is 2.40.44
